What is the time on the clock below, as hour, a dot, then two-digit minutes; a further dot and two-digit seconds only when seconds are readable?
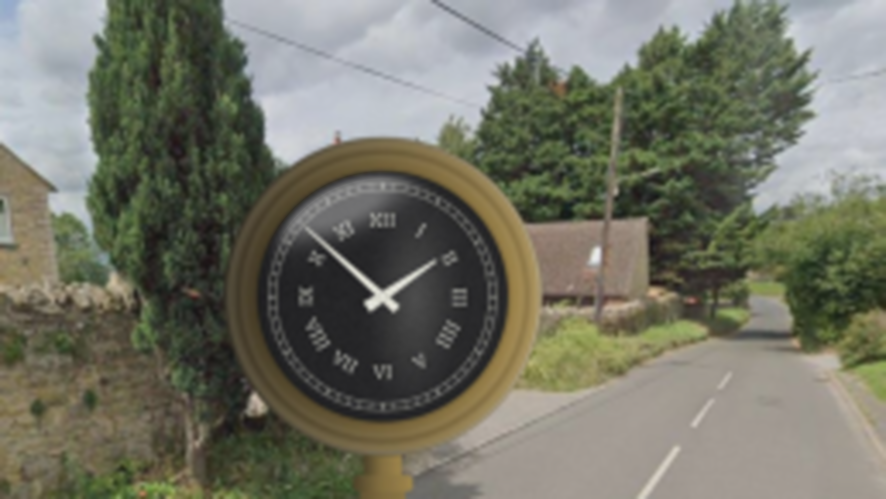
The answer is 1.52
